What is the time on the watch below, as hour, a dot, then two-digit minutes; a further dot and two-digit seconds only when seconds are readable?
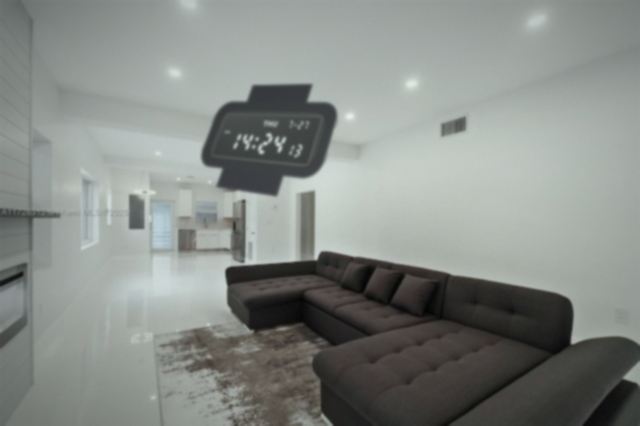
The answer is 14.24
